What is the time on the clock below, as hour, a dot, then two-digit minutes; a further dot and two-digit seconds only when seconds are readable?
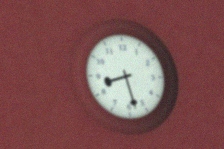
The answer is 8.28
